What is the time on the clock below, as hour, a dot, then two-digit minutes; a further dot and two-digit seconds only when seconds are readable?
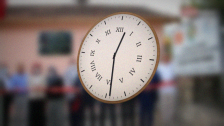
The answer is 12.29
